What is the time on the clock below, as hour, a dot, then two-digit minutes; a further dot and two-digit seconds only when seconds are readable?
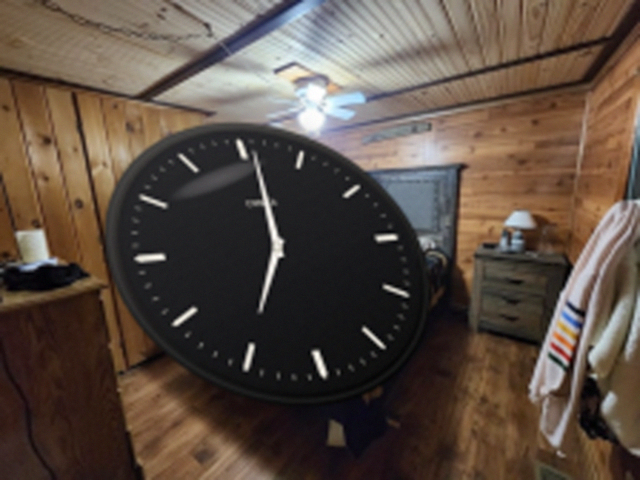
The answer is 7.01
